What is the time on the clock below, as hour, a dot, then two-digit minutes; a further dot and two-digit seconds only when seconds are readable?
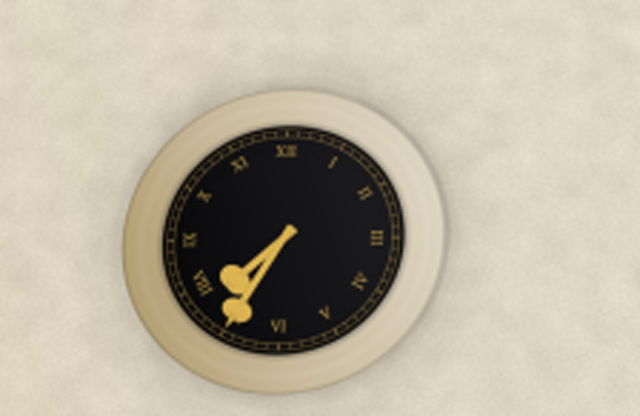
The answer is 7.35
